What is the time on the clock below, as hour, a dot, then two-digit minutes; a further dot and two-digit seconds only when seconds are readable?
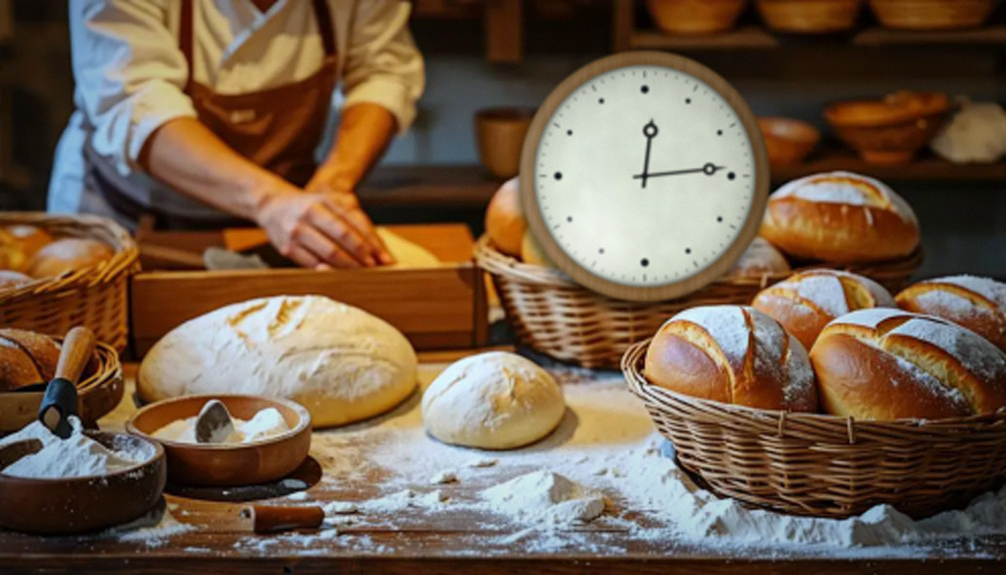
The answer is 12.14
